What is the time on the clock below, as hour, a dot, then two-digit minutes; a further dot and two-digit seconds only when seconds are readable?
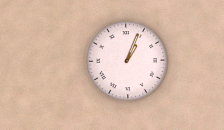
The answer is 1.04
